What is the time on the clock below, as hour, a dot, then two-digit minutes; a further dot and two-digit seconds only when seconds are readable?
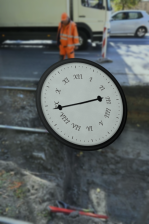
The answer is 2.44
